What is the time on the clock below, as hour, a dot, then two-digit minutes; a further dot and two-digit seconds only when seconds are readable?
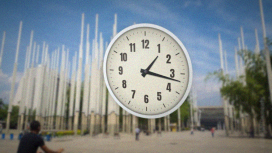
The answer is 1.17
